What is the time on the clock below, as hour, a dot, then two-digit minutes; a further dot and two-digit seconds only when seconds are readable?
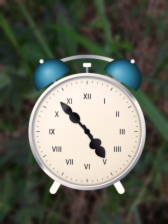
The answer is 4.53
